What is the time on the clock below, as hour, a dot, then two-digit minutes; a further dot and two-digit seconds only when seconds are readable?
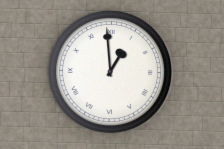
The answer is 12.59
